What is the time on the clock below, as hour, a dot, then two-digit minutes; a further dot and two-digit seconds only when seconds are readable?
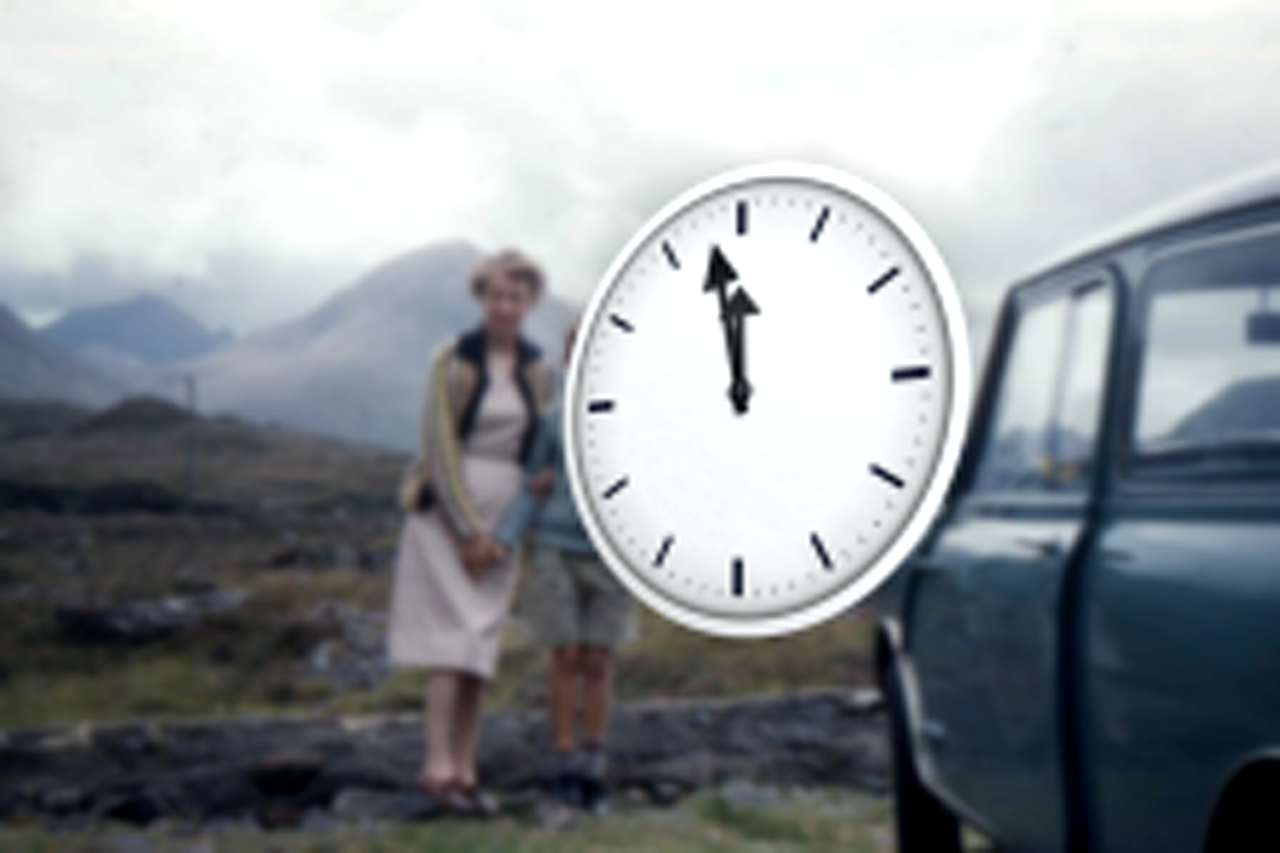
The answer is 11.58
